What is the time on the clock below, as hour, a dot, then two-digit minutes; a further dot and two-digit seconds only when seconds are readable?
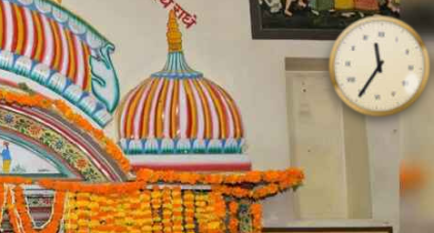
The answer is 11.35
